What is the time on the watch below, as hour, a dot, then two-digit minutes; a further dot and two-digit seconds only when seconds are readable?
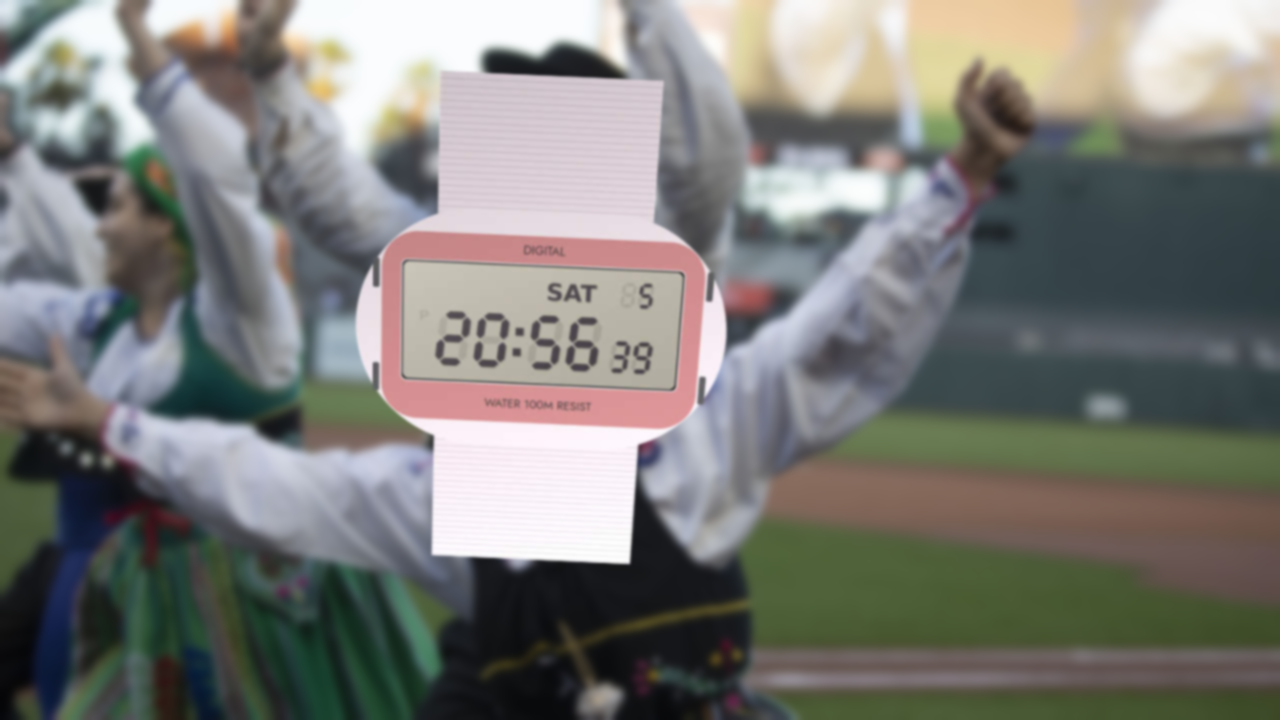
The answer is 20.56.39
